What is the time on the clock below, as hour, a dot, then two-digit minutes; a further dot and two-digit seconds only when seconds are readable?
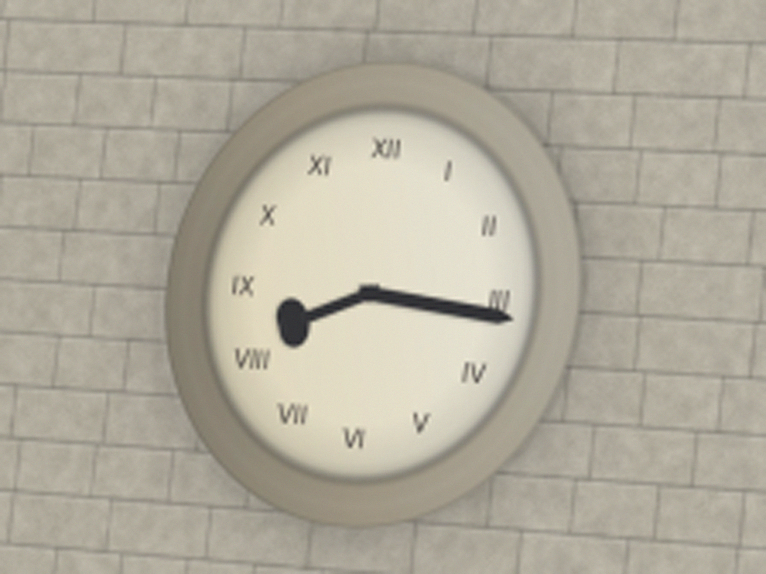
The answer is 8.16
